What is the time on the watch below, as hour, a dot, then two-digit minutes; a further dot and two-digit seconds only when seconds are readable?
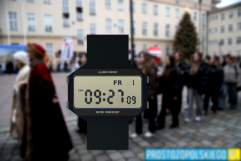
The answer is 9.27.09
